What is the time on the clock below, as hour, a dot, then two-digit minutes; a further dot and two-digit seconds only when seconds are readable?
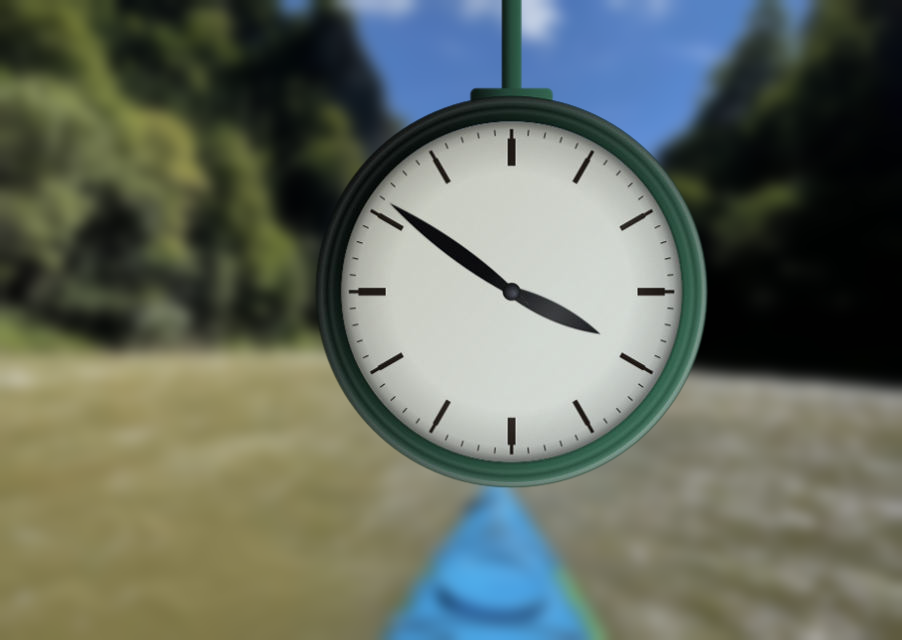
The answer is 3.51
